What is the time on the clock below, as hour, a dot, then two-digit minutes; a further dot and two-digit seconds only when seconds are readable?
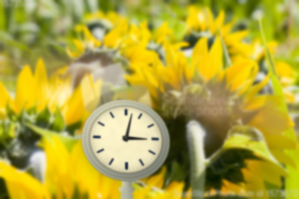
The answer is 3.02
